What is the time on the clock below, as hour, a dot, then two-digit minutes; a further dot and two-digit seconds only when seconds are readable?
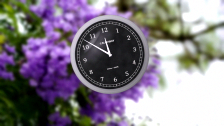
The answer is 11.52
